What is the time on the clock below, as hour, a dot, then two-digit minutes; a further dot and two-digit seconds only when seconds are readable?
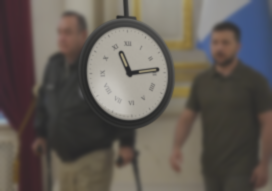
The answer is 11.14
